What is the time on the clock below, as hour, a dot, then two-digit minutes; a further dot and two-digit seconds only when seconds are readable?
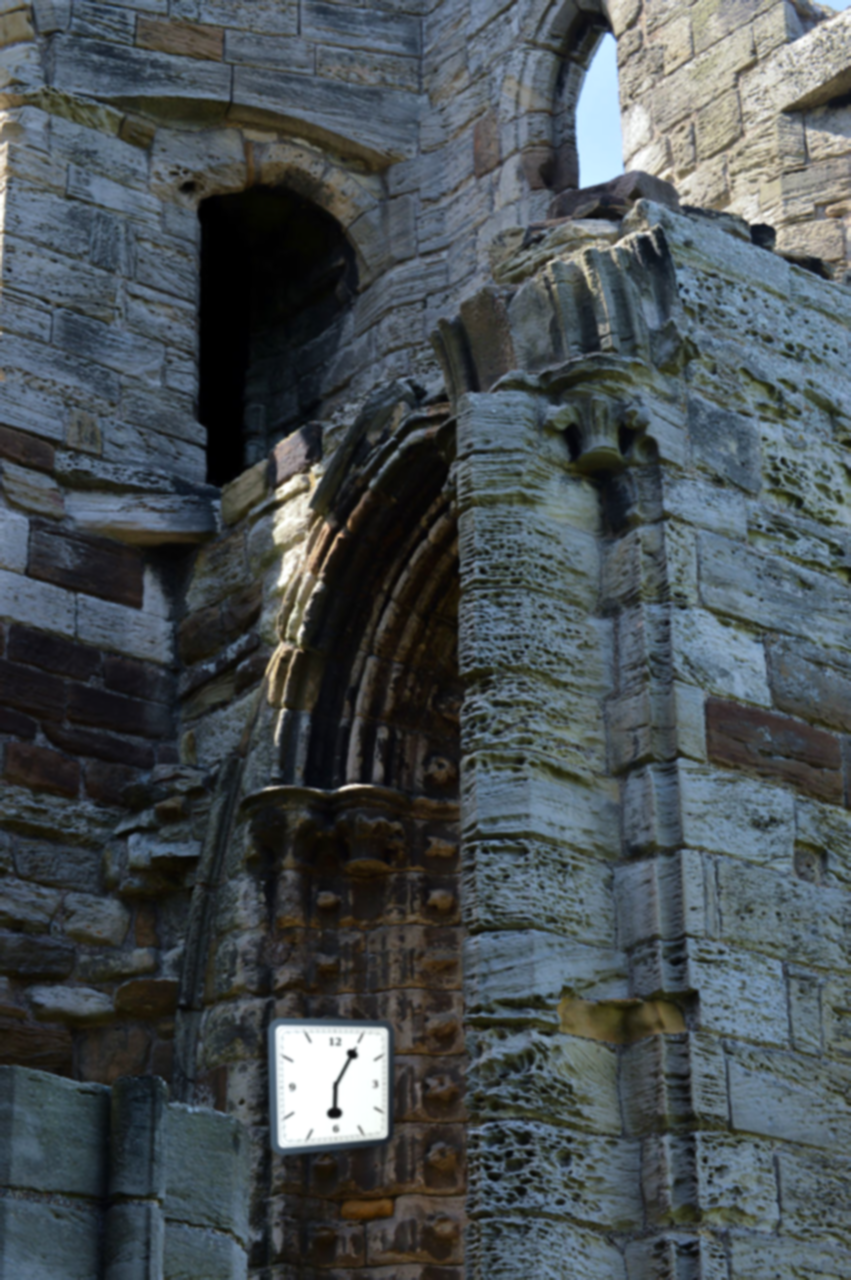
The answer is 6.05
